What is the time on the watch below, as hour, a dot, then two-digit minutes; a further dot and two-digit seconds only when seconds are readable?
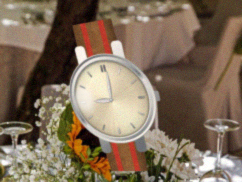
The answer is 9.01
